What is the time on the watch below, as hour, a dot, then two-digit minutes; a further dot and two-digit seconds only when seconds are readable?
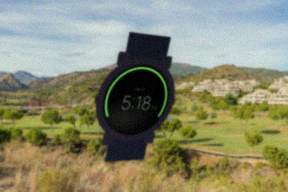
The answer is 5.18
